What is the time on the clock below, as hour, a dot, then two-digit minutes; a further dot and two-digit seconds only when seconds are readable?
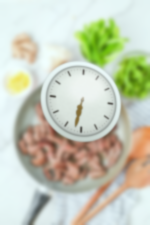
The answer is 6.32
